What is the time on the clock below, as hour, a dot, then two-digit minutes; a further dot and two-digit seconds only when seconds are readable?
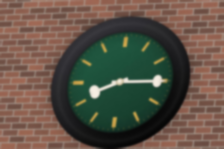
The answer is 8.15
